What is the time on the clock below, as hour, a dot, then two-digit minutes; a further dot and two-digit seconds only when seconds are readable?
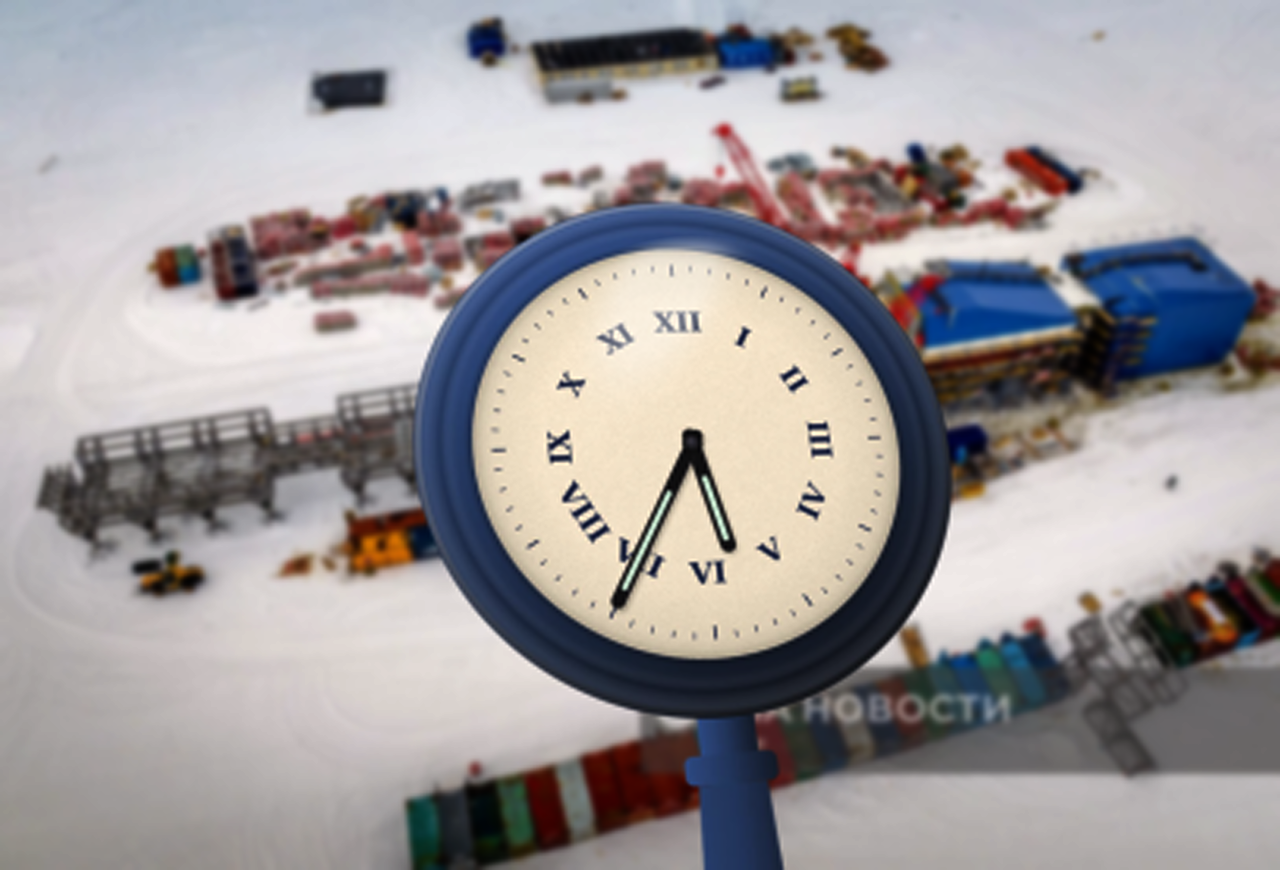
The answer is 5.35
